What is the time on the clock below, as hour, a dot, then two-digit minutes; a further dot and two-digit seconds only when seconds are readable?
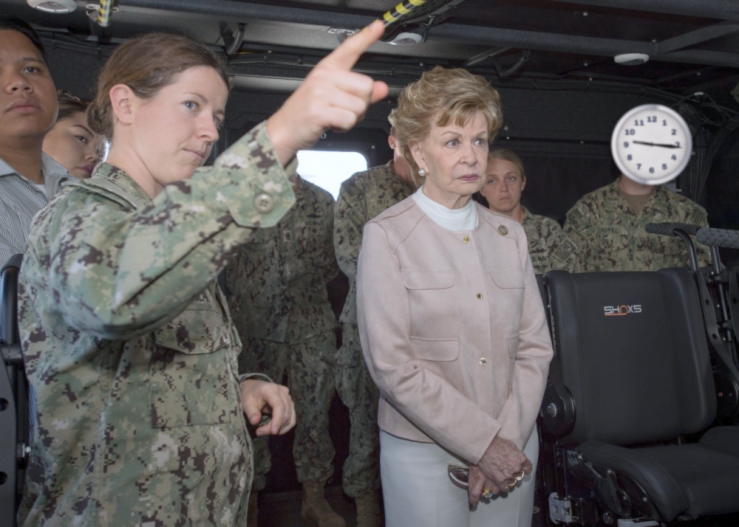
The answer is 9.16
